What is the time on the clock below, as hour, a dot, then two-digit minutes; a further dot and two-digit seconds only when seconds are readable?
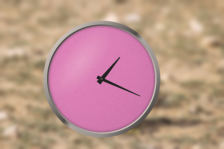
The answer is 1.19
